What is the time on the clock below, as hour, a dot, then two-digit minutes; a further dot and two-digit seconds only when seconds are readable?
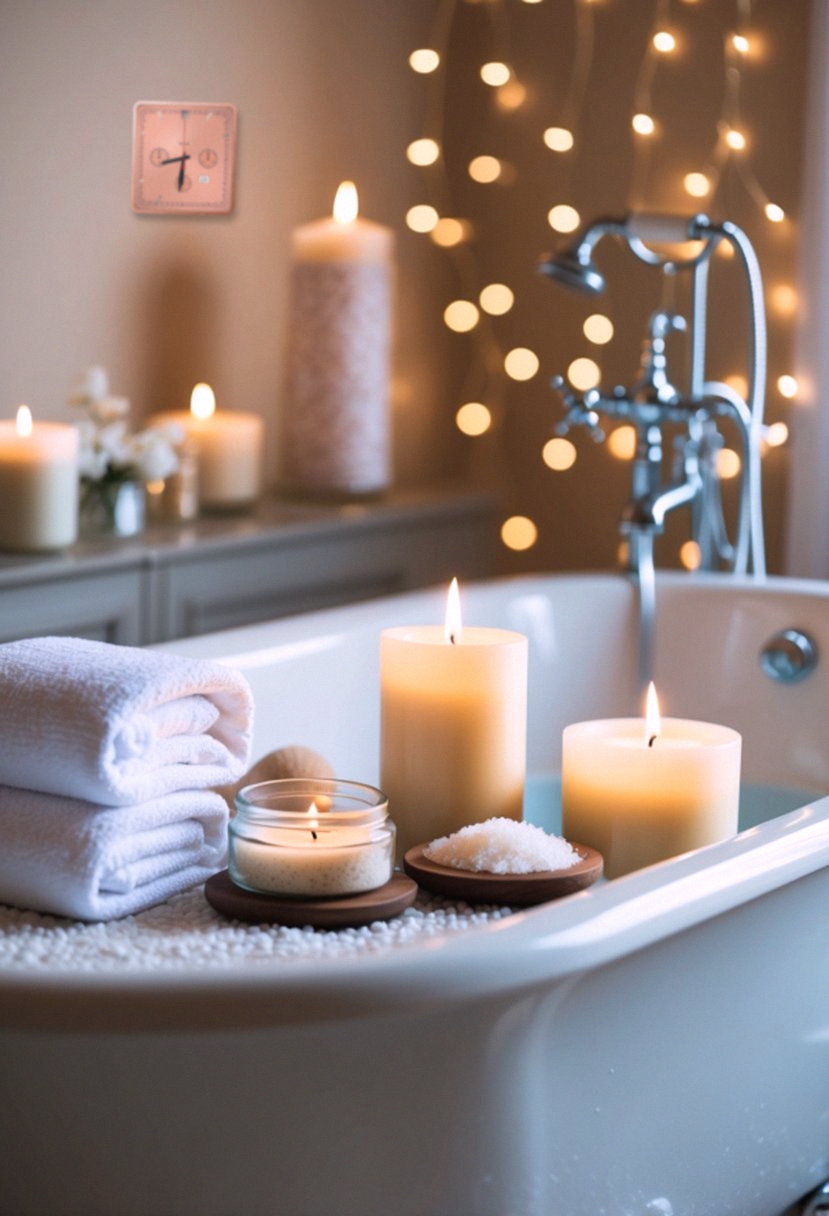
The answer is 8.31
